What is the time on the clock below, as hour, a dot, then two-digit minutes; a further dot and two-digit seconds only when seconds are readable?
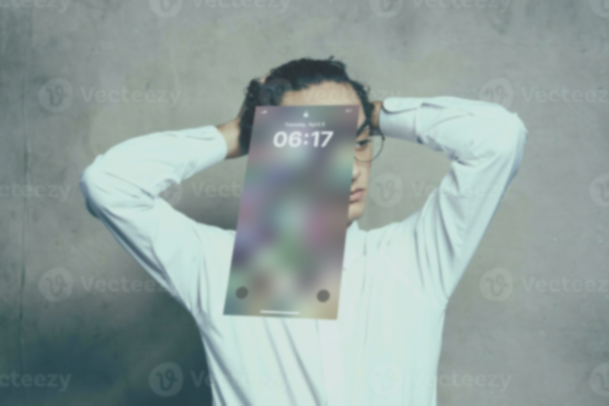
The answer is 6.17
